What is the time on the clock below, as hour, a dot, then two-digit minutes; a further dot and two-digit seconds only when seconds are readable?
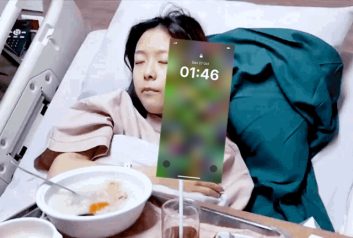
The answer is 1.46
